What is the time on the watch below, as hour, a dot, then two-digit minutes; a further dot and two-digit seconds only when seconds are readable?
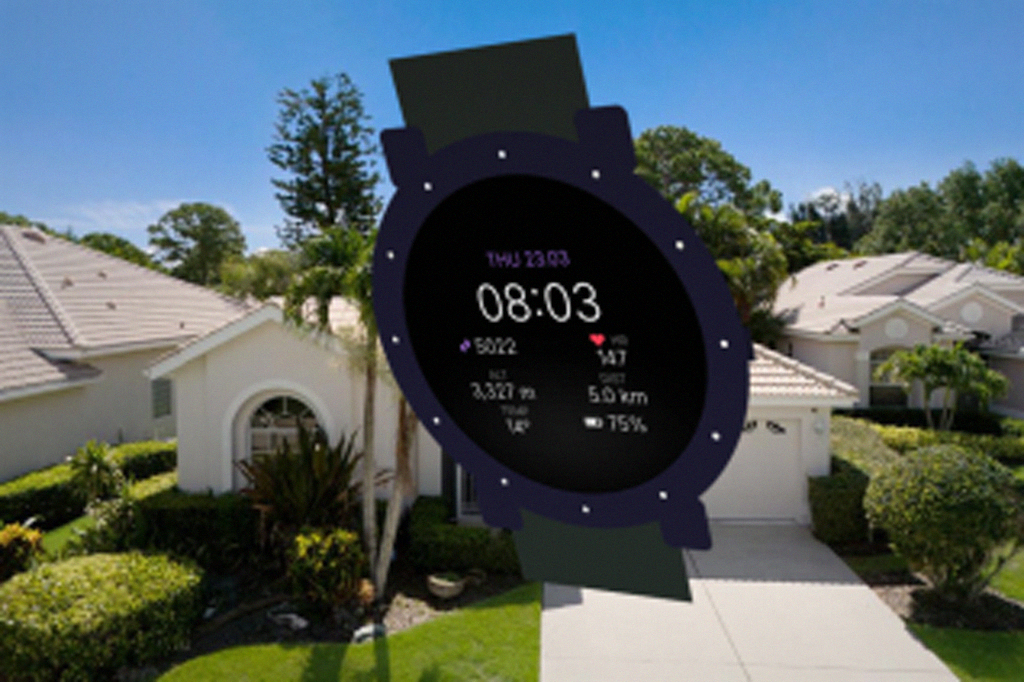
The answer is 8.03
